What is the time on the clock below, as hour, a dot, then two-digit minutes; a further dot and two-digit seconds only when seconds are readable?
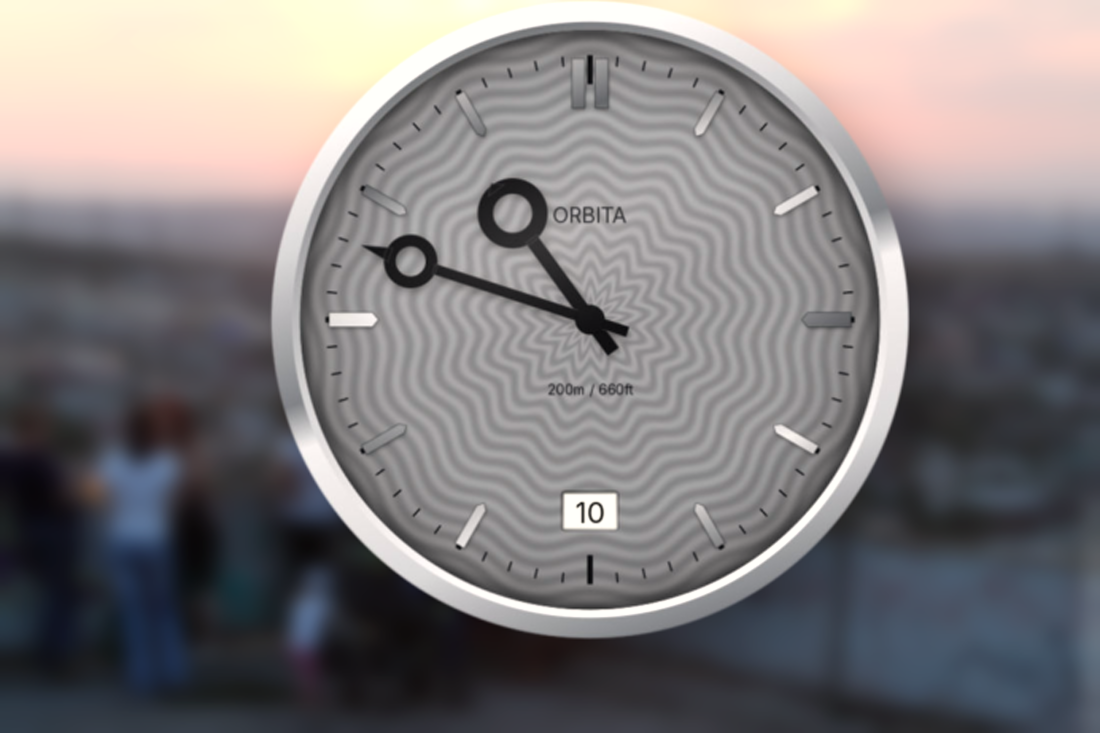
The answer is 10.48
